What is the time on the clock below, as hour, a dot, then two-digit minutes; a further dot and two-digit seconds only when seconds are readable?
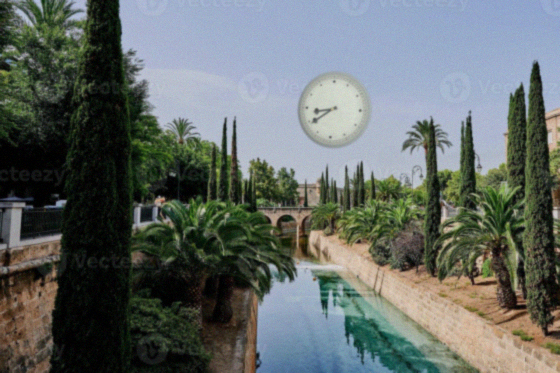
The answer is 8.39
